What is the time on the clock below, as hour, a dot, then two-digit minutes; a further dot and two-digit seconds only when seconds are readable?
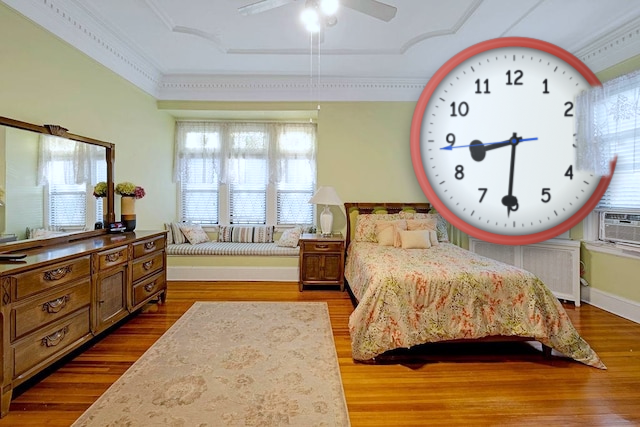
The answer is 8.30.44
